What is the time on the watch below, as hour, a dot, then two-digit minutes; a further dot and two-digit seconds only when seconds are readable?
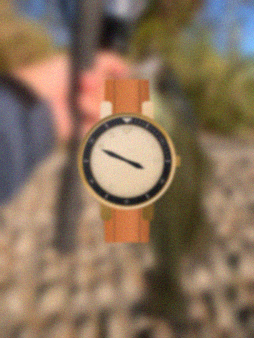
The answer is 3.49
